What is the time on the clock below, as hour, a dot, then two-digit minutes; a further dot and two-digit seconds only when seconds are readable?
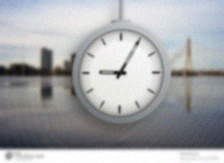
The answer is 9.05
